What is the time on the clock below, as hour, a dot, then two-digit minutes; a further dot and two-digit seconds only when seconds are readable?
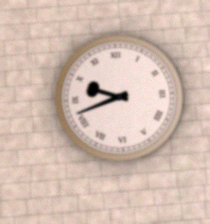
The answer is 9.42
